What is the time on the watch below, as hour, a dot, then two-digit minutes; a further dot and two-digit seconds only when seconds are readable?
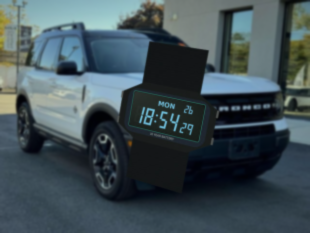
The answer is 18.54.29
